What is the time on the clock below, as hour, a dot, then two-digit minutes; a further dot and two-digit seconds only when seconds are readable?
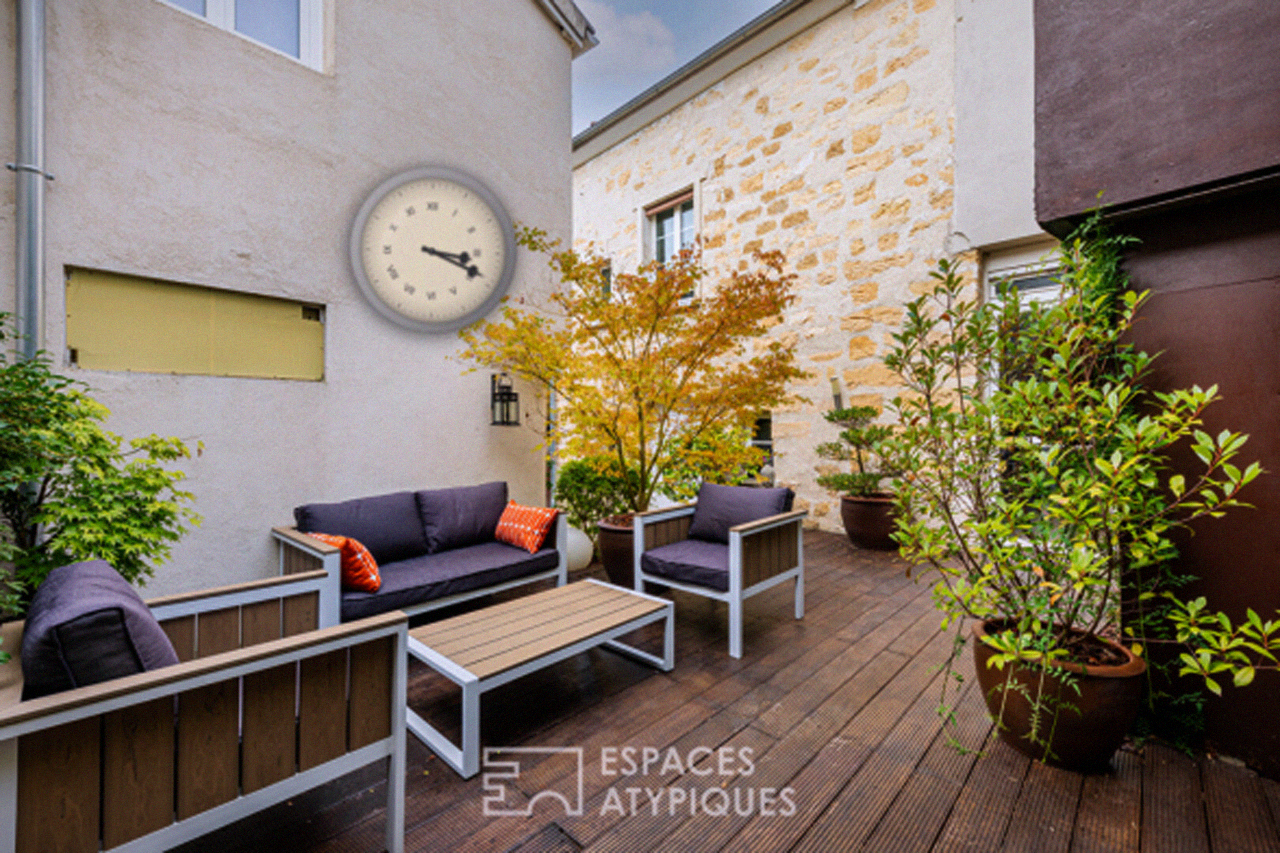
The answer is 3.19
